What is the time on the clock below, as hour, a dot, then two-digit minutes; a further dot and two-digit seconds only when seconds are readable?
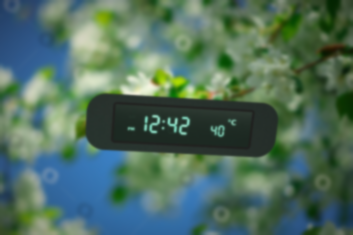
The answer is 12.42
